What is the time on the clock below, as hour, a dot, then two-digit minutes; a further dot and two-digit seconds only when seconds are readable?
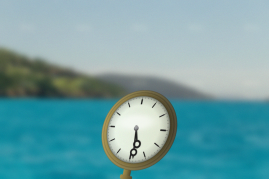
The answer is 5.29
